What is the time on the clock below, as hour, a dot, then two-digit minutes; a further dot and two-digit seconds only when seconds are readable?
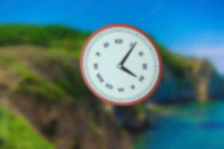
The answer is 4.06
